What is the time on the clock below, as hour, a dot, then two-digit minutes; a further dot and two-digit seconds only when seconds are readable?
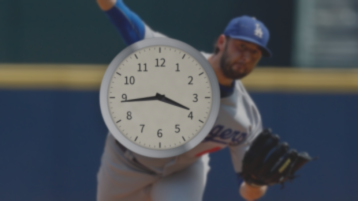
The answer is 3.44
